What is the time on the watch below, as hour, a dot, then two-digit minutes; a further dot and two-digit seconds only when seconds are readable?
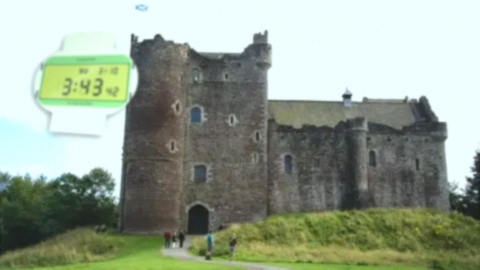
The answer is 3.43
